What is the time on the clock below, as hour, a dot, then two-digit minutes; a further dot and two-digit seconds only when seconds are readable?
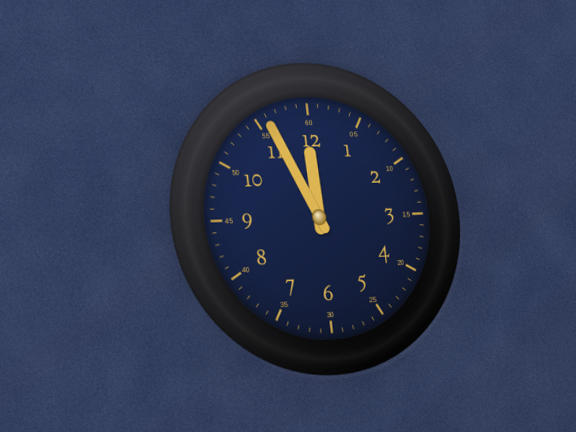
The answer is 11.56
